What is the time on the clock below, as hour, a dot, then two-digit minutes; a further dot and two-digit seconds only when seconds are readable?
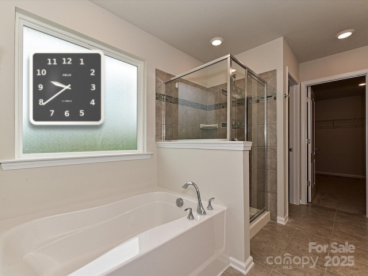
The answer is 9.39
